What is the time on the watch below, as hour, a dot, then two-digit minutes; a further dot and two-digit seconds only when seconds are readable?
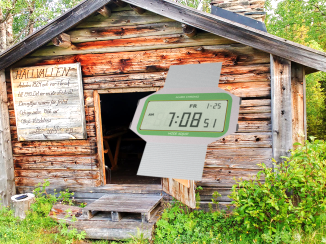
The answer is 7.08.51
